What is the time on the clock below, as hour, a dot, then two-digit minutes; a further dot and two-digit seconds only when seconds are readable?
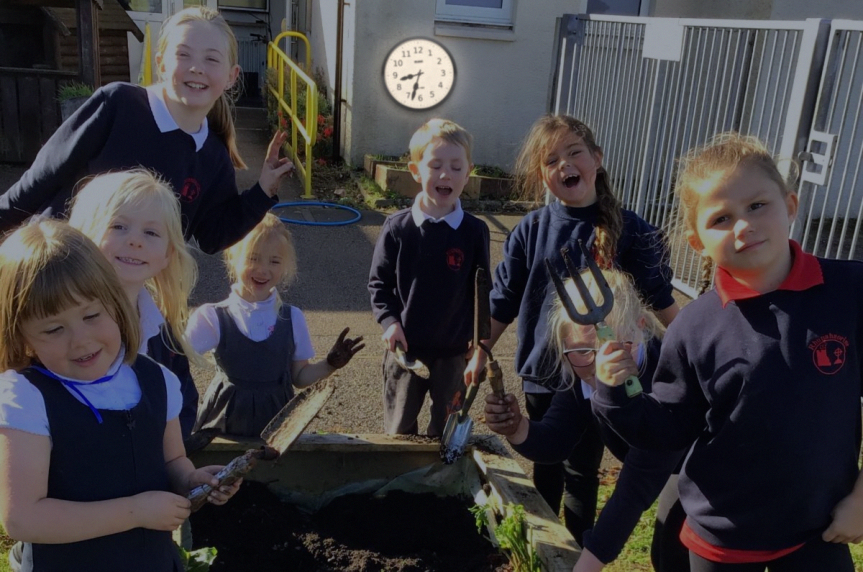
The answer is 8.33
